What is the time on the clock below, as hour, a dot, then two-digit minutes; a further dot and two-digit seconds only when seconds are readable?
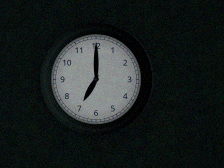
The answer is 7.00
